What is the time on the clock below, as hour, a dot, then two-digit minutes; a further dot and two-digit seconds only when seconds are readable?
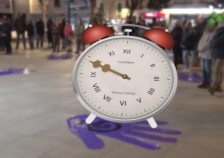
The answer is 9.49
